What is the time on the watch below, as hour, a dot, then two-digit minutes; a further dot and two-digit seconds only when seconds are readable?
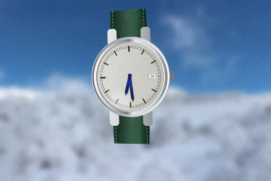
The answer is 6.29
